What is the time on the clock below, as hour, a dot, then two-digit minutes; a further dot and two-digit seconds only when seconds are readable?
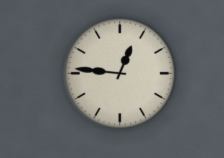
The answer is 12.46
